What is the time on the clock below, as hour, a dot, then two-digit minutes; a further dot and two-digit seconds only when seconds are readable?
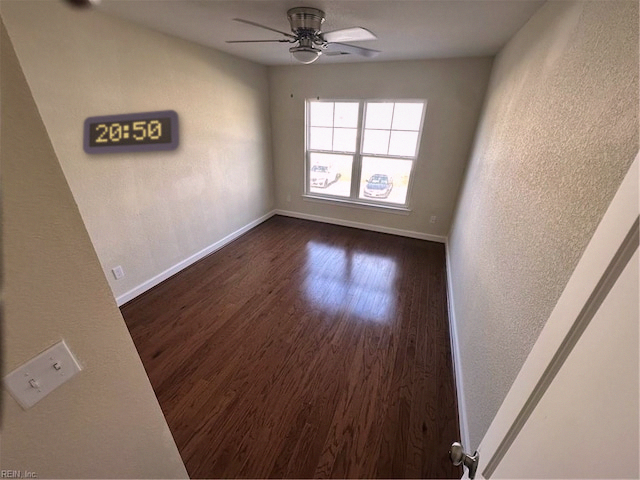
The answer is 20.50
